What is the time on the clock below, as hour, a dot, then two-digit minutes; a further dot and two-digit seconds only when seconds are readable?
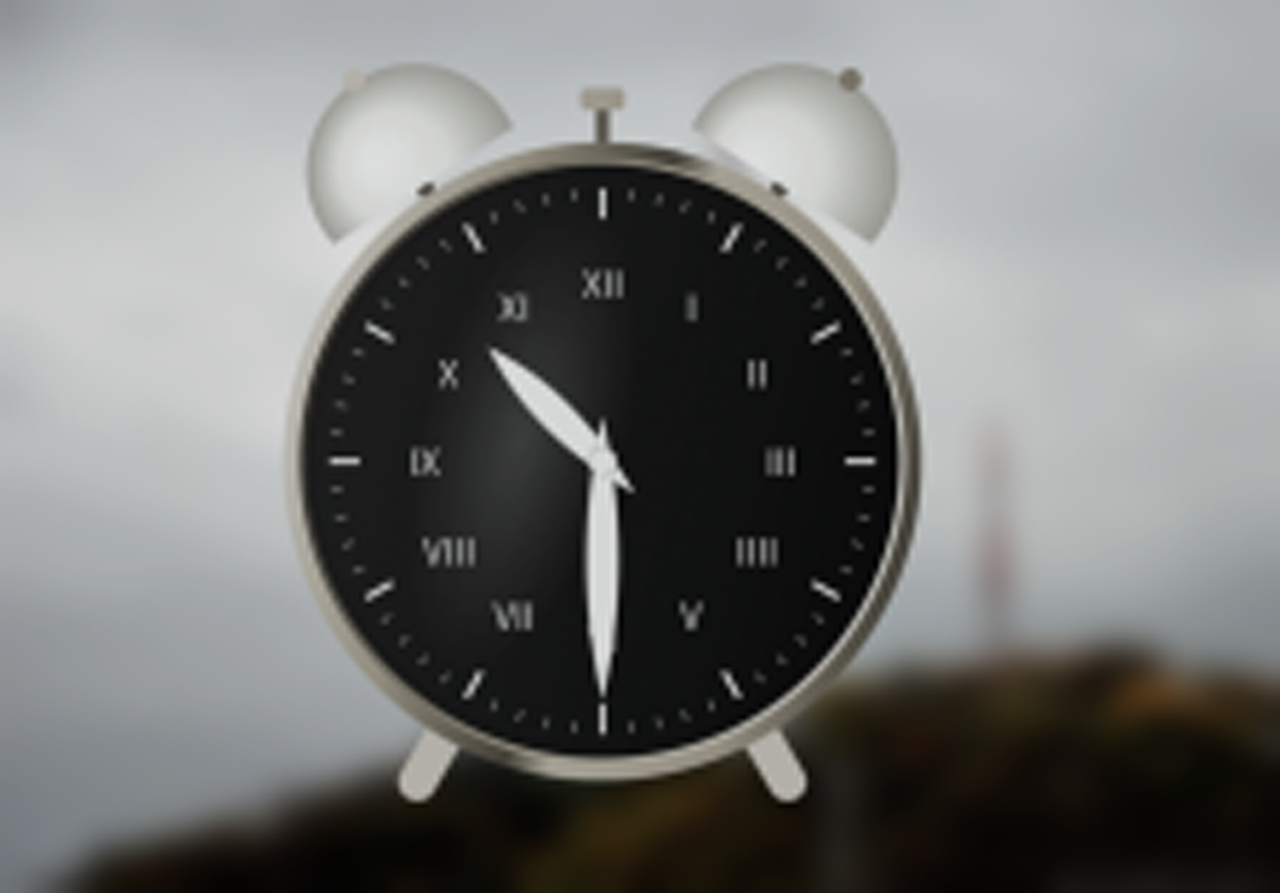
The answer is 10.30
